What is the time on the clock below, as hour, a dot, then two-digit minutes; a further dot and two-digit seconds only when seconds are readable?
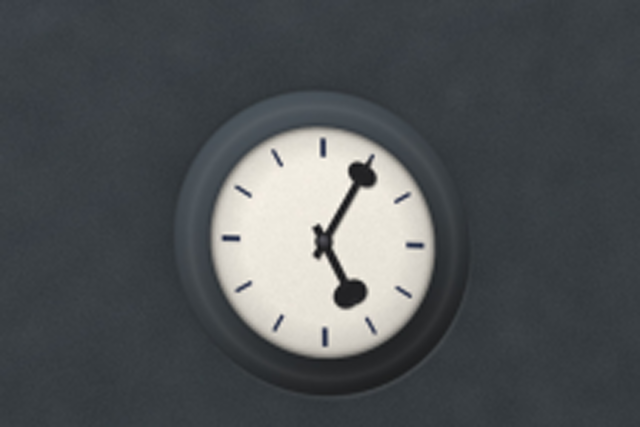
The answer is 5.05
